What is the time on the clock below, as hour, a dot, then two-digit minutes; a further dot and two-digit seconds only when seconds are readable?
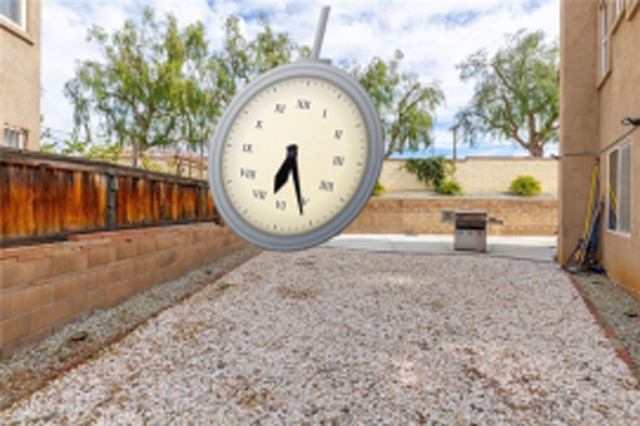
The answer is 6.26
